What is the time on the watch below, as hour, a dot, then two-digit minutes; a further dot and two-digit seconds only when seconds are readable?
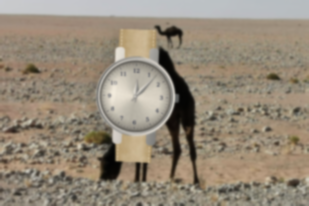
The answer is 12.07
